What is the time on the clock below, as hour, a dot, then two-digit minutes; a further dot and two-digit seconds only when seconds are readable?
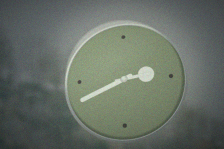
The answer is 2.41
